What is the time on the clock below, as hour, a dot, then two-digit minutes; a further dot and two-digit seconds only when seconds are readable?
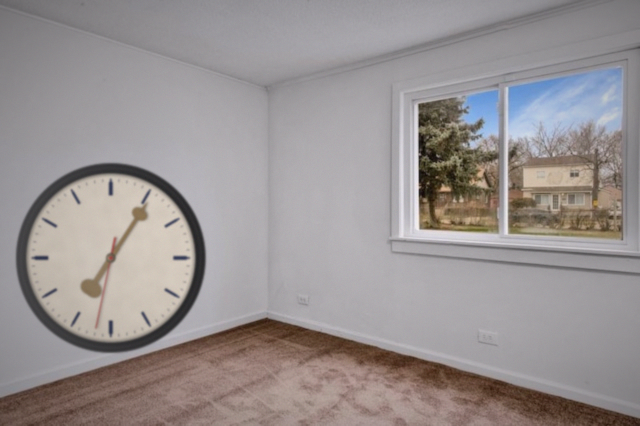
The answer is 7.05.32
